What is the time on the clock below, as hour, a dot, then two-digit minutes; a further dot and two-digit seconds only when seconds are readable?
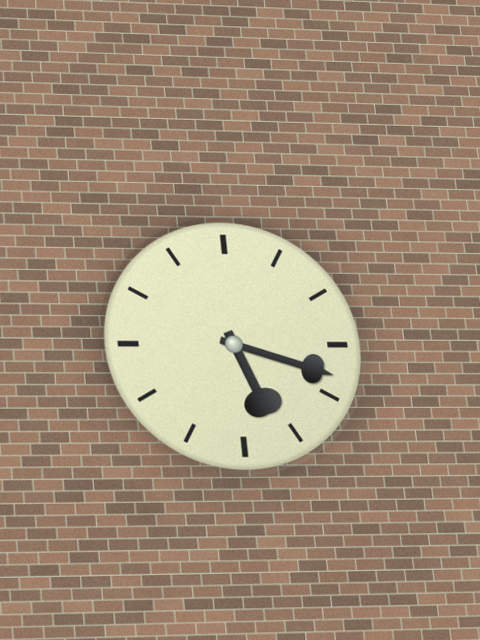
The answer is 5.18
